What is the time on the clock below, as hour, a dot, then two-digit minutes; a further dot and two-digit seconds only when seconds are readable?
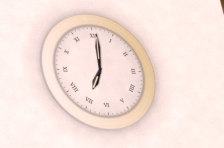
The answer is 7.01
